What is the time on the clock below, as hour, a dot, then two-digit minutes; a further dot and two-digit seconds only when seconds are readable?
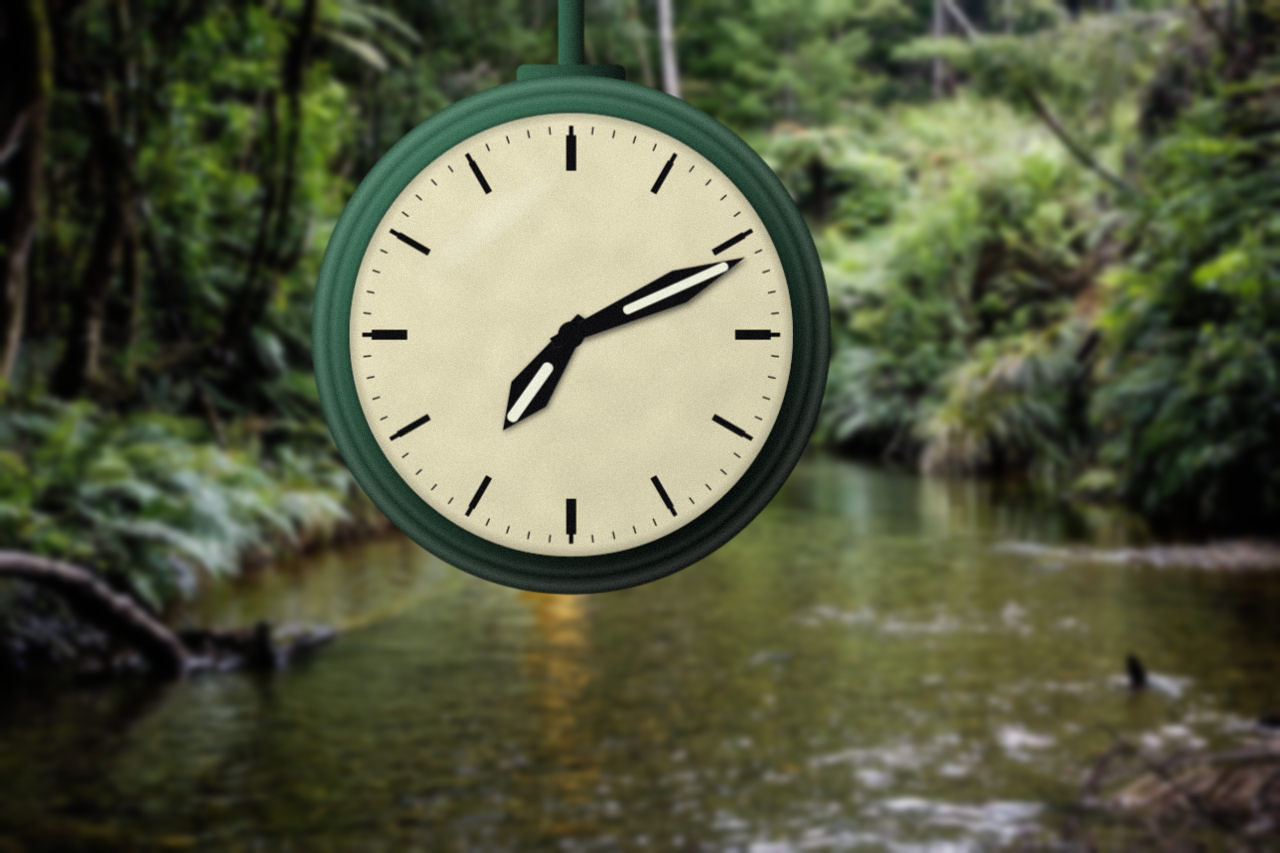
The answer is 7.11
